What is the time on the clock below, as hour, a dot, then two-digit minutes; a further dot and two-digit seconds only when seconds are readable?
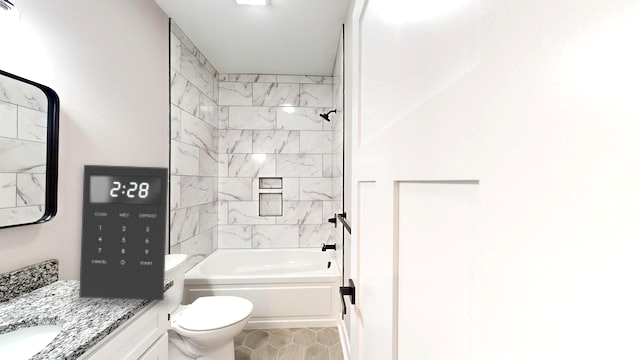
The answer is 2.28
